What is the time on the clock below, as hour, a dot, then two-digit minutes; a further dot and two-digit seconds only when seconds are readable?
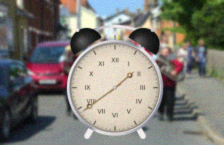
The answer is 1.39
